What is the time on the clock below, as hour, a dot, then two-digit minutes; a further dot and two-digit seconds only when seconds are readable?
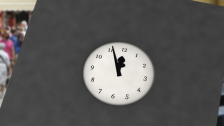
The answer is 11.56
